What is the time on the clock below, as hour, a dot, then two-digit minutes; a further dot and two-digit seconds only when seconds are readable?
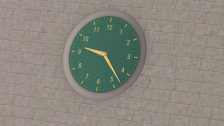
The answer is 9.23
